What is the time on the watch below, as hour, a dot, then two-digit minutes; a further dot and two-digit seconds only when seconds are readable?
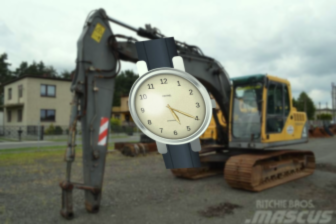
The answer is 5.20
